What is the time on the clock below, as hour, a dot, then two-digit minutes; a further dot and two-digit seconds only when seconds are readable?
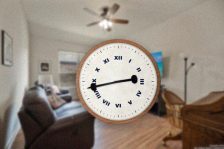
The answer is 2.43
